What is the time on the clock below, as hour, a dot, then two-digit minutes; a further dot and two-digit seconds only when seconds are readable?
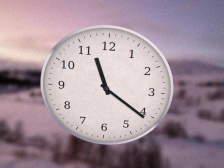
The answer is 11.21
